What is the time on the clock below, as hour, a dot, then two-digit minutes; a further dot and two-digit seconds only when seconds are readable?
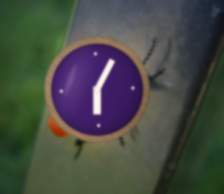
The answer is 6.05
